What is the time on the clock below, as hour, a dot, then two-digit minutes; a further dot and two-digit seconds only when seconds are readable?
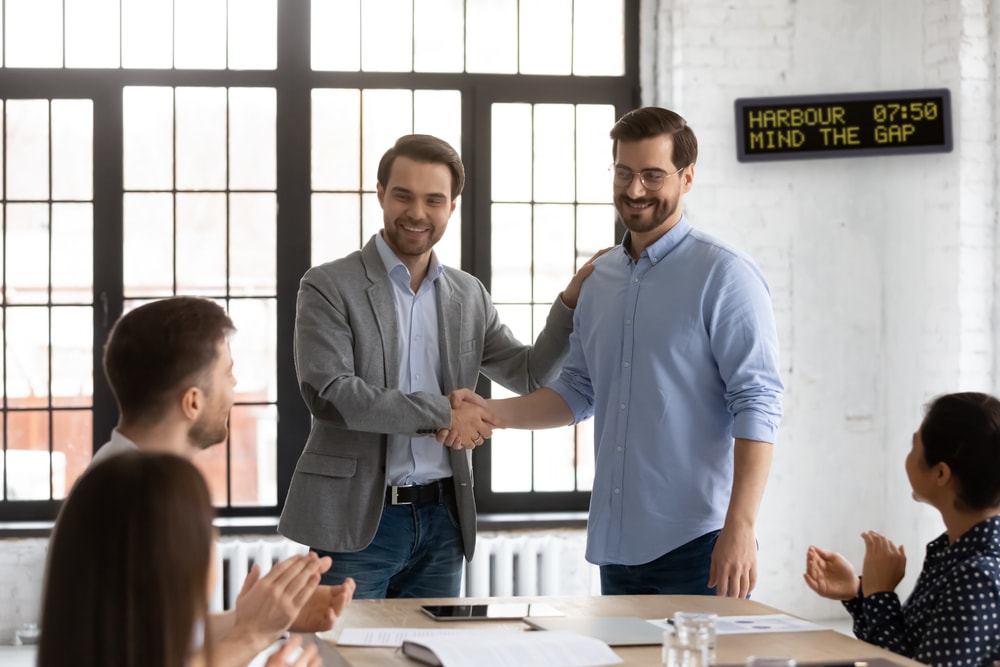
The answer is 7.50
